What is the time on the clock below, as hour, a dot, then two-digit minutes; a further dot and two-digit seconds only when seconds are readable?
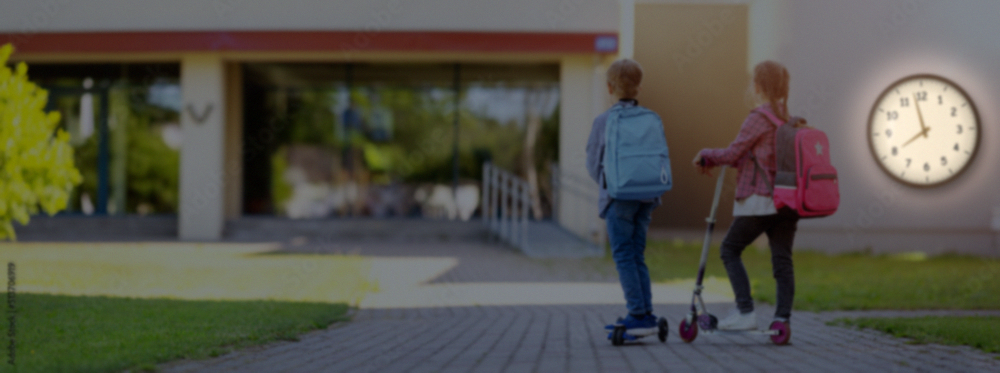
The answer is 7.58
